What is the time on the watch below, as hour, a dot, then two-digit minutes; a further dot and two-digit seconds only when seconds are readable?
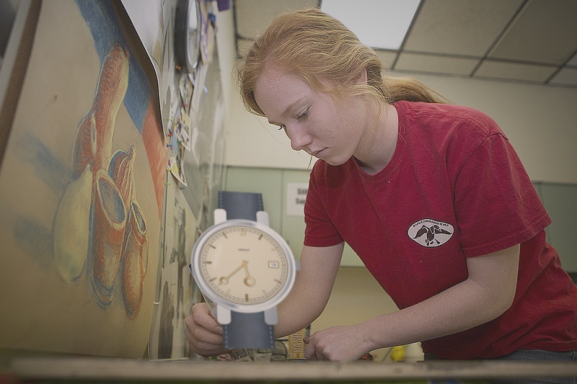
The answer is 5.38
